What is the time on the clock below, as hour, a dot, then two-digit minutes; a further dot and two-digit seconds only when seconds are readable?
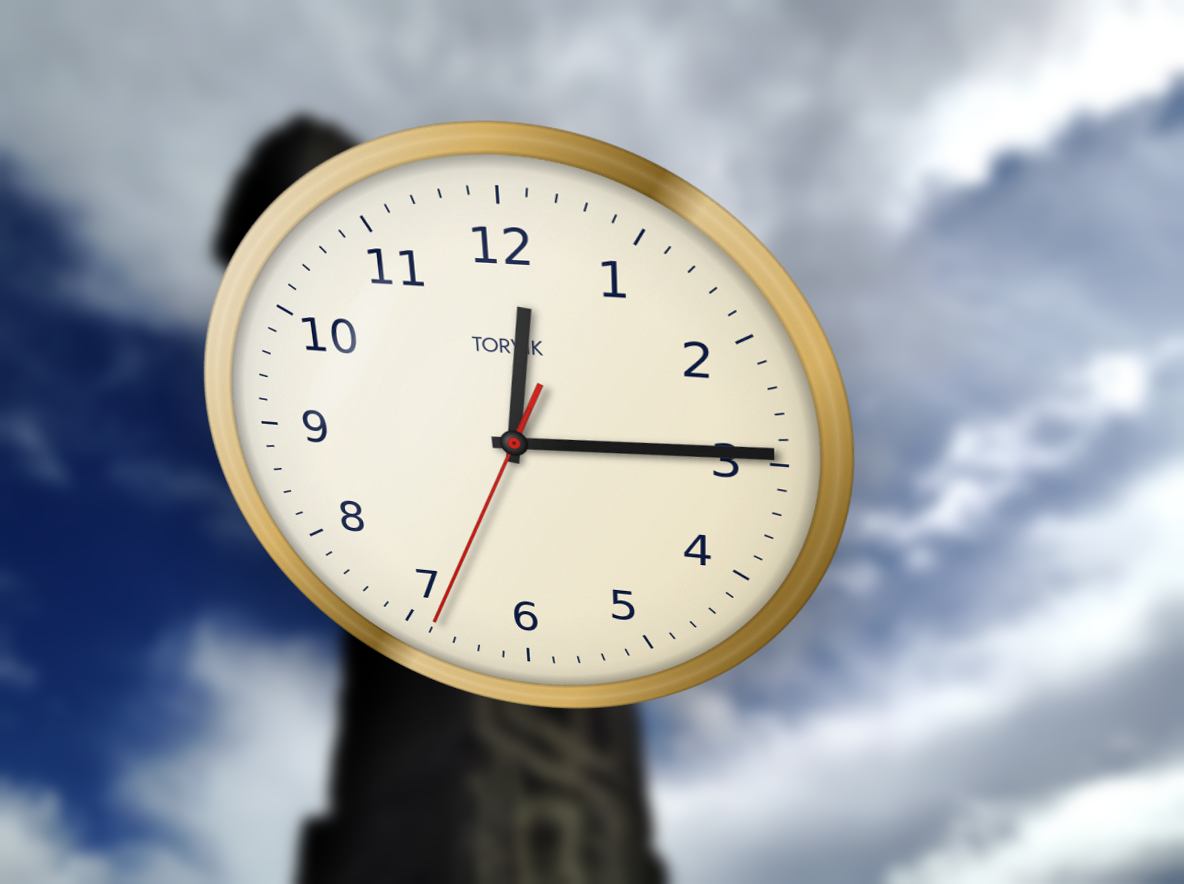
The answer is 12.14.34
